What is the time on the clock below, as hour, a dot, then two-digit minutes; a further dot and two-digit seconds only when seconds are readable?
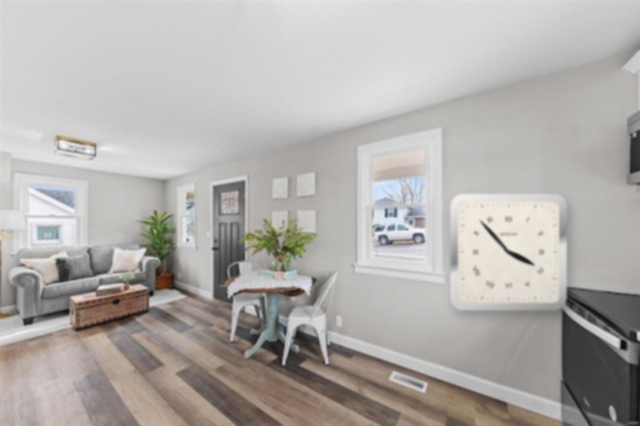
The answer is 3.53
